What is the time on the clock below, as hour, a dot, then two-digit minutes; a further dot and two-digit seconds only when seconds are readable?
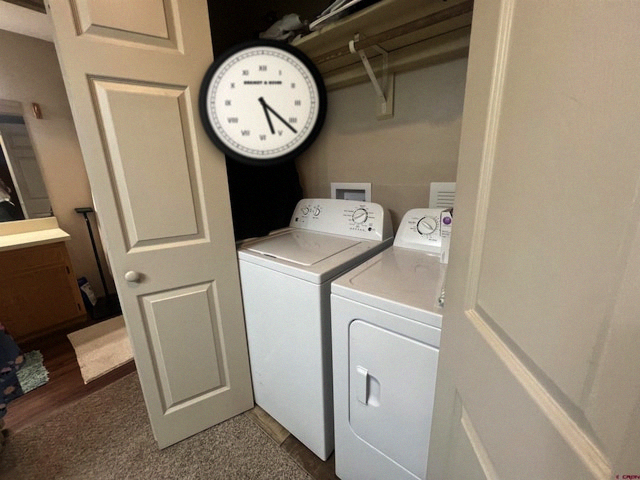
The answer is 5.22
